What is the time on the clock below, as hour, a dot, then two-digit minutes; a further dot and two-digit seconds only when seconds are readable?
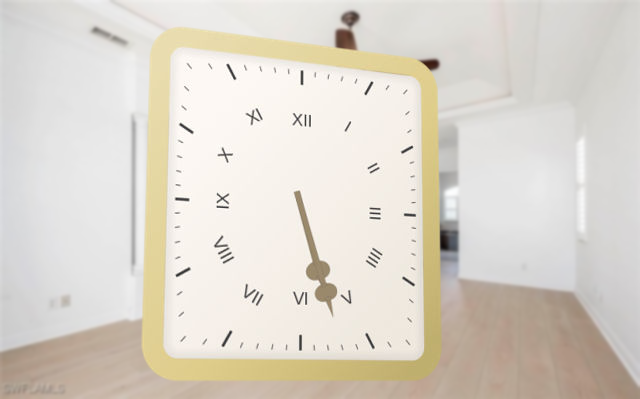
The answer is 5.27
